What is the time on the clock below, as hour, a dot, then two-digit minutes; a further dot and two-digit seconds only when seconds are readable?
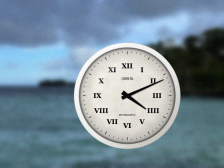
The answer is 4.11
